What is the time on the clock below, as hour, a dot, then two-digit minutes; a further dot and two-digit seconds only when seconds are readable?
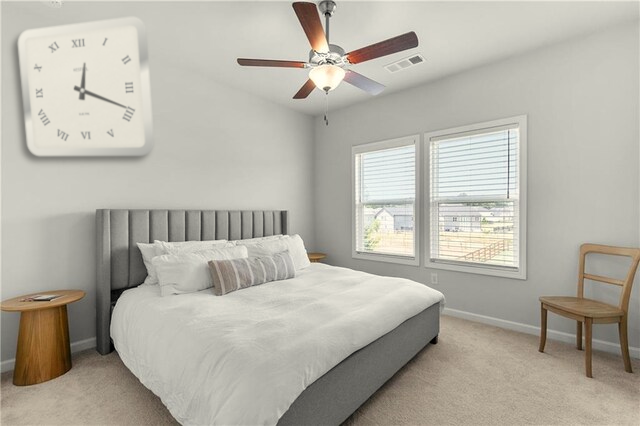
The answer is 12.19
